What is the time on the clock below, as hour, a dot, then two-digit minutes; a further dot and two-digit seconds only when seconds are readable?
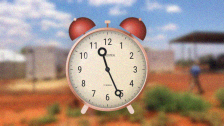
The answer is 11.26
